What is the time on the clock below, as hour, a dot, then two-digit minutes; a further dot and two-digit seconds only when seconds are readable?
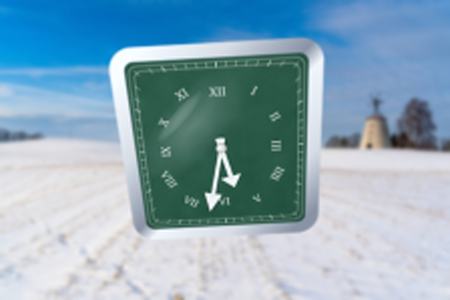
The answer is 5.32
